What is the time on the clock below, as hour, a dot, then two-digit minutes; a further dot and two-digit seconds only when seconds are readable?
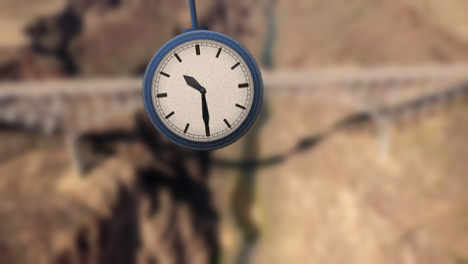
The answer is 10.30
